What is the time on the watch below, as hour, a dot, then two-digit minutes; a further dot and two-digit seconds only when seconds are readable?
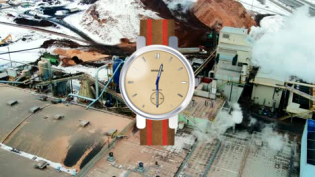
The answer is 12.30
